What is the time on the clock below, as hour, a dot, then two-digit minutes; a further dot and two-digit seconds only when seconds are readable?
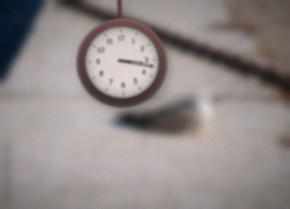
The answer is 3.17
